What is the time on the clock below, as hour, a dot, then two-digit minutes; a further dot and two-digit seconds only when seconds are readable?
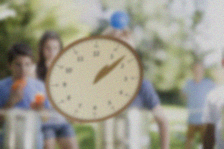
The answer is 1.08
